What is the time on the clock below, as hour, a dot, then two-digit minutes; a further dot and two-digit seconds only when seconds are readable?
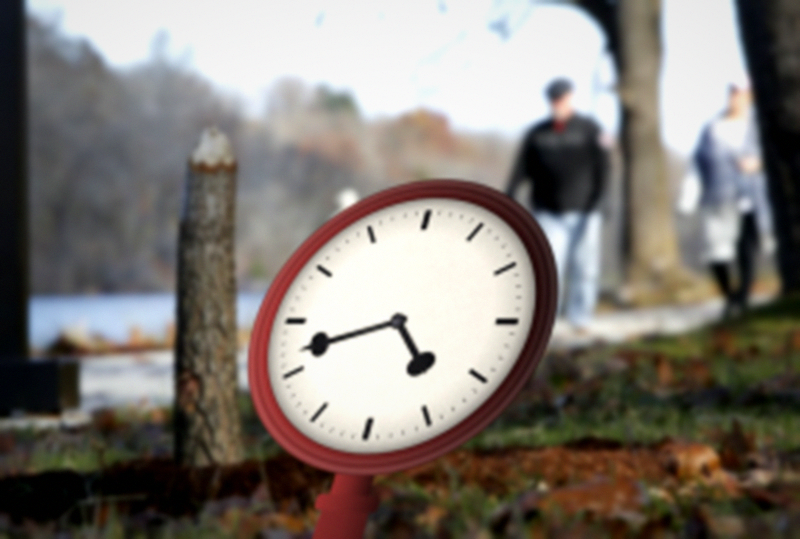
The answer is 4.42
